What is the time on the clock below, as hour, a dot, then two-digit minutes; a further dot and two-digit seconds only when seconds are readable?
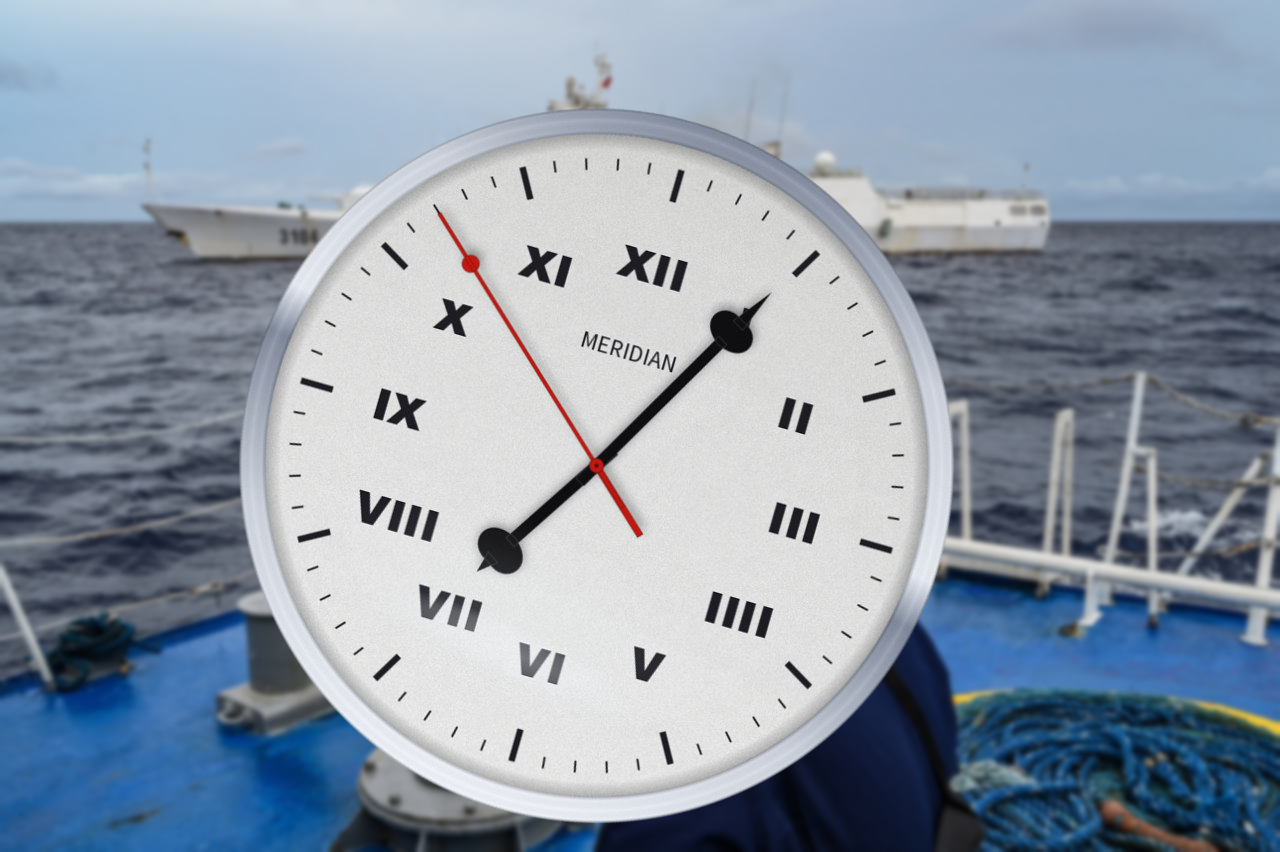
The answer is 7.04.52
